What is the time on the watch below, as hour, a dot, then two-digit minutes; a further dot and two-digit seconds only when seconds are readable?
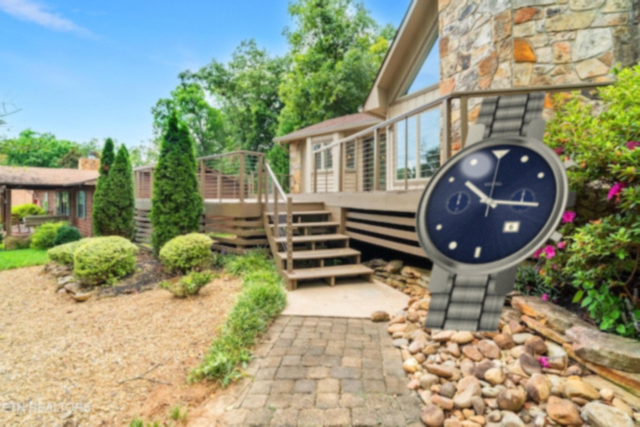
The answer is 10.16
